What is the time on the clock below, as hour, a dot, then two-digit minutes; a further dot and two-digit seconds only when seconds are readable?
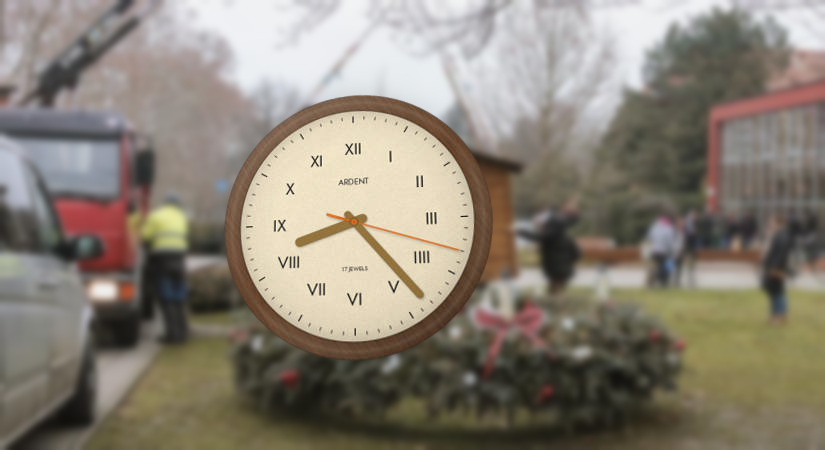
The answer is 8.23.18
